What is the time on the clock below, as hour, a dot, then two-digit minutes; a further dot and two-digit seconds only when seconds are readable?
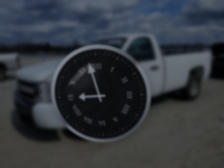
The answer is 8.58
